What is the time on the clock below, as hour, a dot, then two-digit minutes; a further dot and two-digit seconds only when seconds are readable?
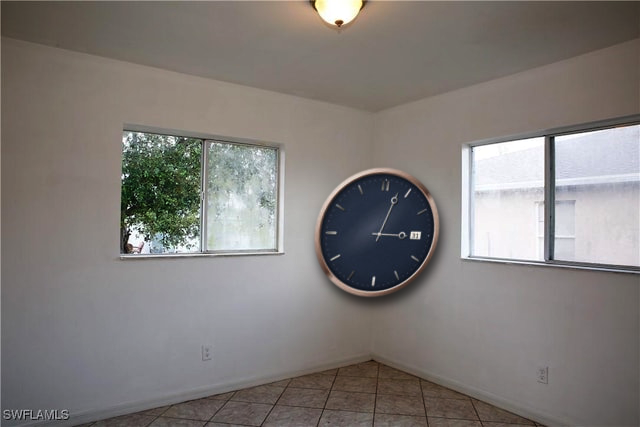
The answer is 3.03
